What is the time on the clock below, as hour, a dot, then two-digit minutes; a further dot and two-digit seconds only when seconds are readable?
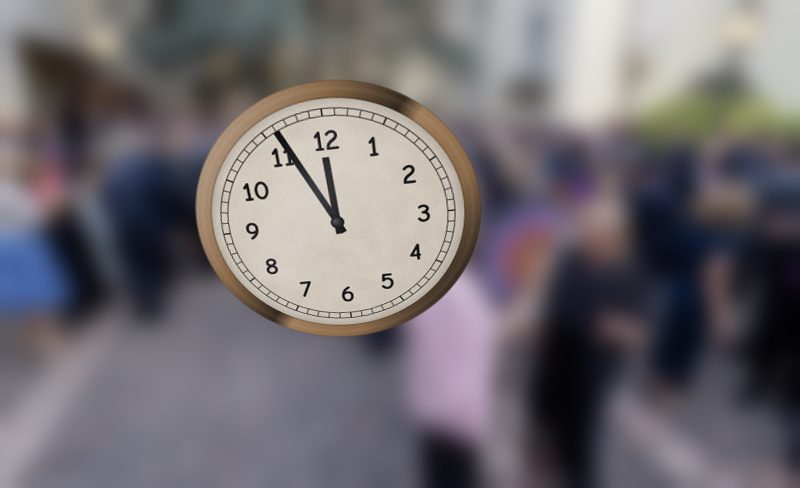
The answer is 11.56
